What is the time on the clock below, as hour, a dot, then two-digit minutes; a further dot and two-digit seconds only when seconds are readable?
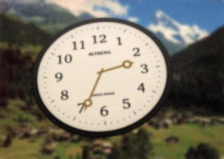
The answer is 2.34
